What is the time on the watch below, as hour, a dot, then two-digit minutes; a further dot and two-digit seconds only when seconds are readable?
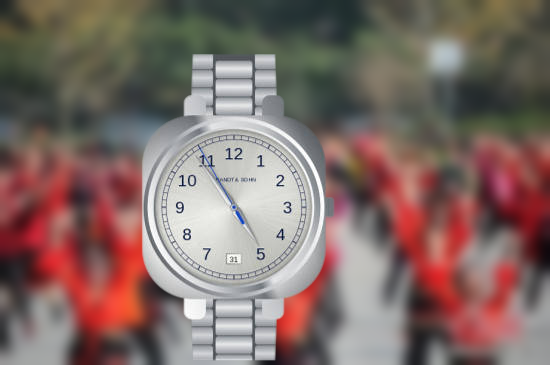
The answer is 4.53.55
